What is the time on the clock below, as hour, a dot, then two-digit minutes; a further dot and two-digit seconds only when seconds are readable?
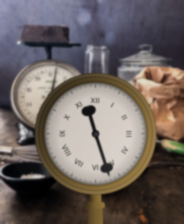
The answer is 11.27
